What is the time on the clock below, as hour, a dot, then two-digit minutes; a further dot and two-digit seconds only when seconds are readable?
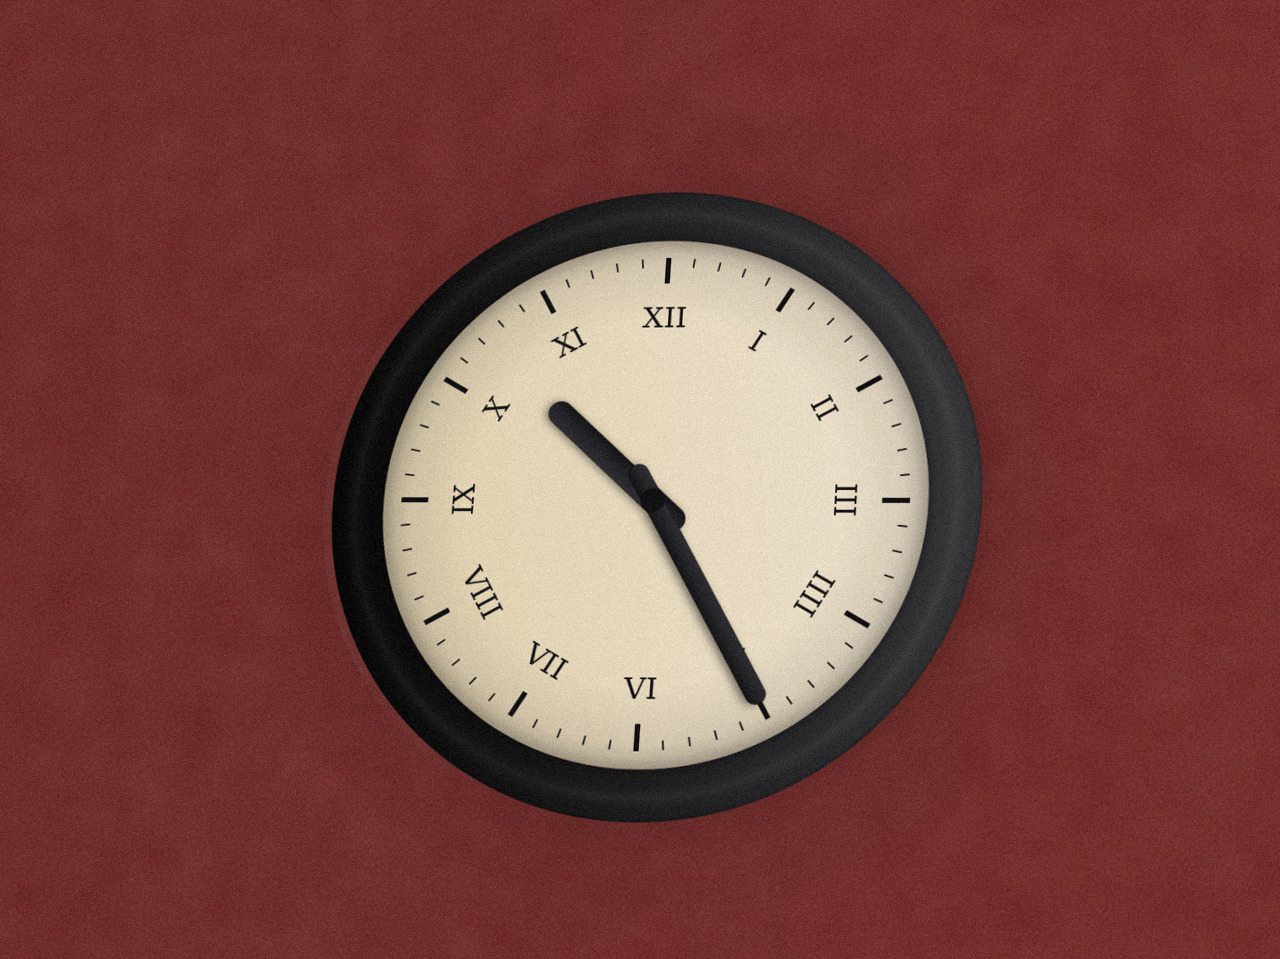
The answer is 10.25
